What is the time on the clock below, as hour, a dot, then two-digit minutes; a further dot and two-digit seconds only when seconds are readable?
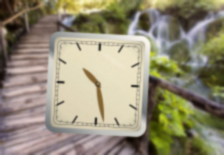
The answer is 10.28
